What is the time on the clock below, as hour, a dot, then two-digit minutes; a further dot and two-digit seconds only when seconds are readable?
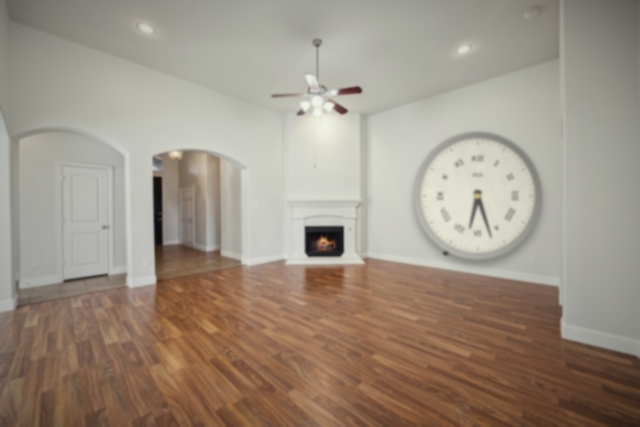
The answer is 6.27
